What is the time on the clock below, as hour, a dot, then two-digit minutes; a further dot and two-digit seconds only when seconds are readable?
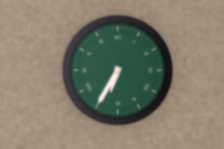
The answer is 6.35
